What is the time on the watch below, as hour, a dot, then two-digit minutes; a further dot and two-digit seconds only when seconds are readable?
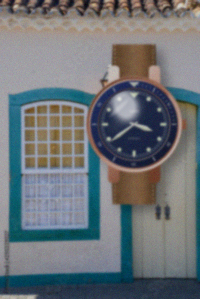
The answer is 3.39
